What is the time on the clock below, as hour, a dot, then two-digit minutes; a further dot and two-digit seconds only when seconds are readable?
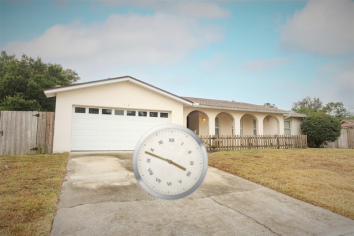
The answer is 3.48
